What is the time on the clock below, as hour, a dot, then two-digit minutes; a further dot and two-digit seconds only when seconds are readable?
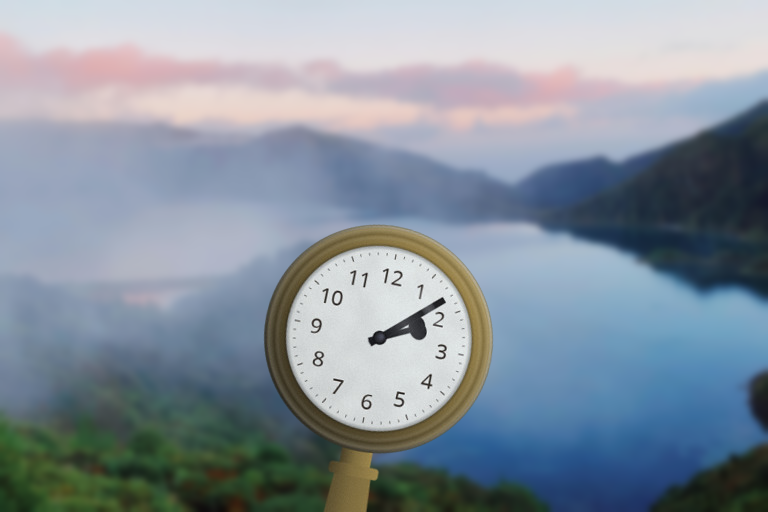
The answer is 2.08
